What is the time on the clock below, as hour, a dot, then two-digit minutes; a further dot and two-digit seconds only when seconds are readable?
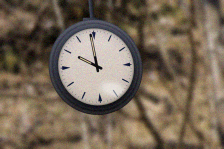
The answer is 9.59
